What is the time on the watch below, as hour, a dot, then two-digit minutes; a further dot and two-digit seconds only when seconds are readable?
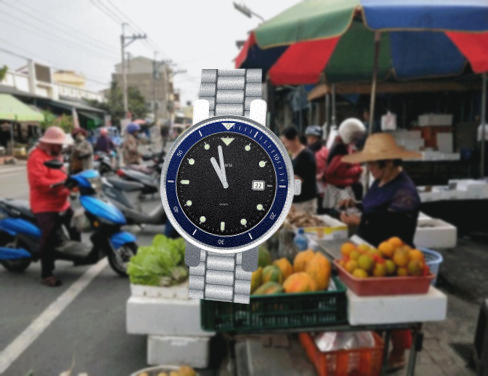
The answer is 10.58
